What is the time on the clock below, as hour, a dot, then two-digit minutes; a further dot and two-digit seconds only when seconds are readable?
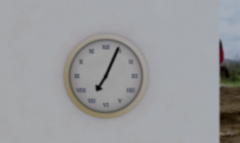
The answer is 7.04
